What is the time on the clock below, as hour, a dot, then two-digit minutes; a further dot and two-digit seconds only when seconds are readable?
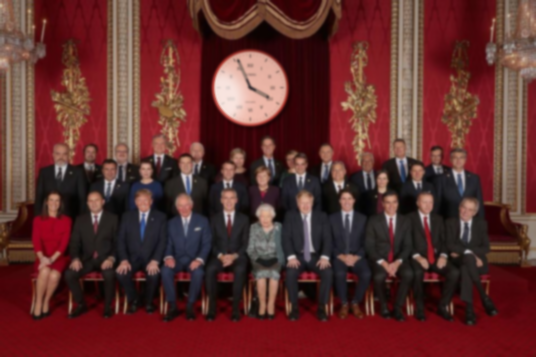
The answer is 3.56
